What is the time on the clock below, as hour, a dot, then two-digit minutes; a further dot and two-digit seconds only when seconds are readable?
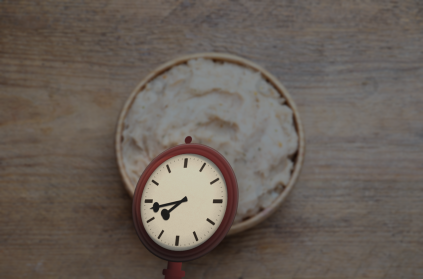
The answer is 7.43
